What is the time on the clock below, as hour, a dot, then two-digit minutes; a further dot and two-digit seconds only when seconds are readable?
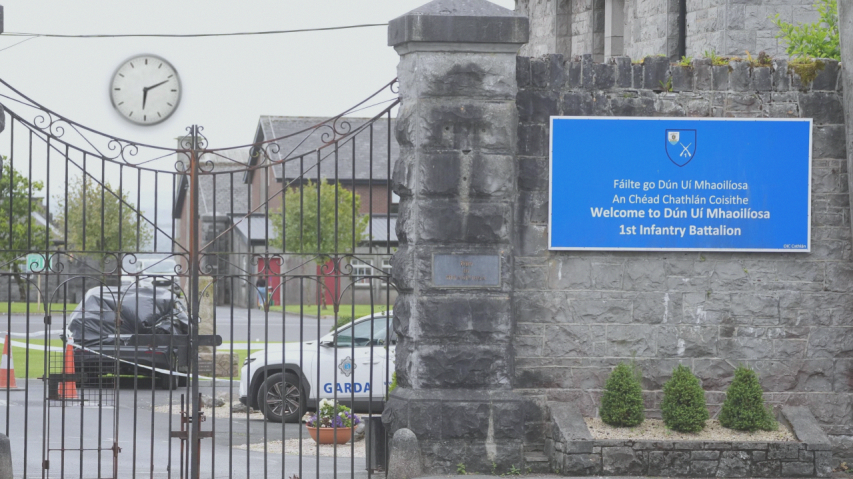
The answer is 6.11
